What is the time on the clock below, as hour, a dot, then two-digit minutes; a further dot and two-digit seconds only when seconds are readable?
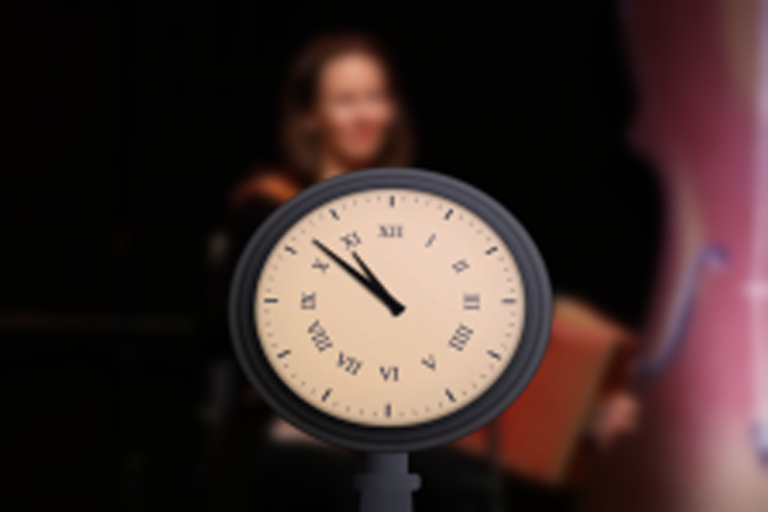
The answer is 10.52
